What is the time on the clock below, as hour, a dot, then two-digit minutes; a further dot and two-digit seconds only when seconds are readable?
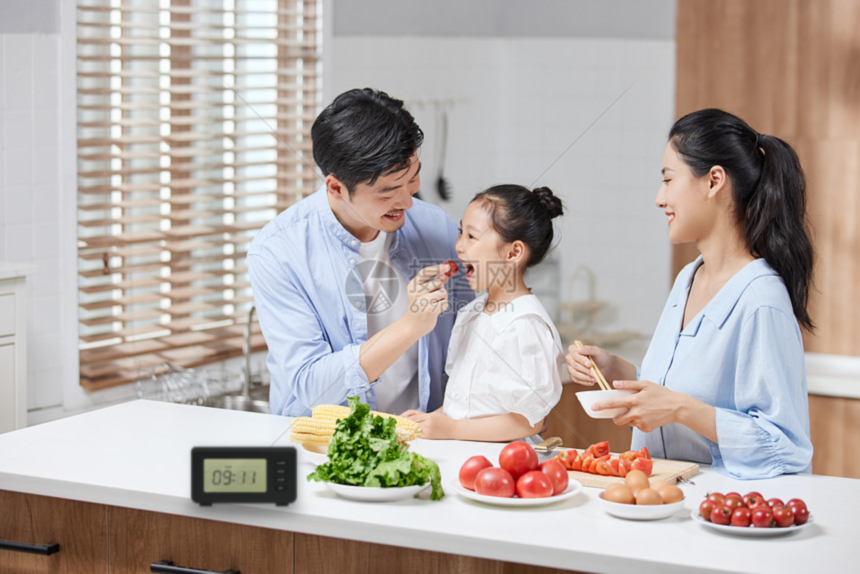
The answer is 9.11
